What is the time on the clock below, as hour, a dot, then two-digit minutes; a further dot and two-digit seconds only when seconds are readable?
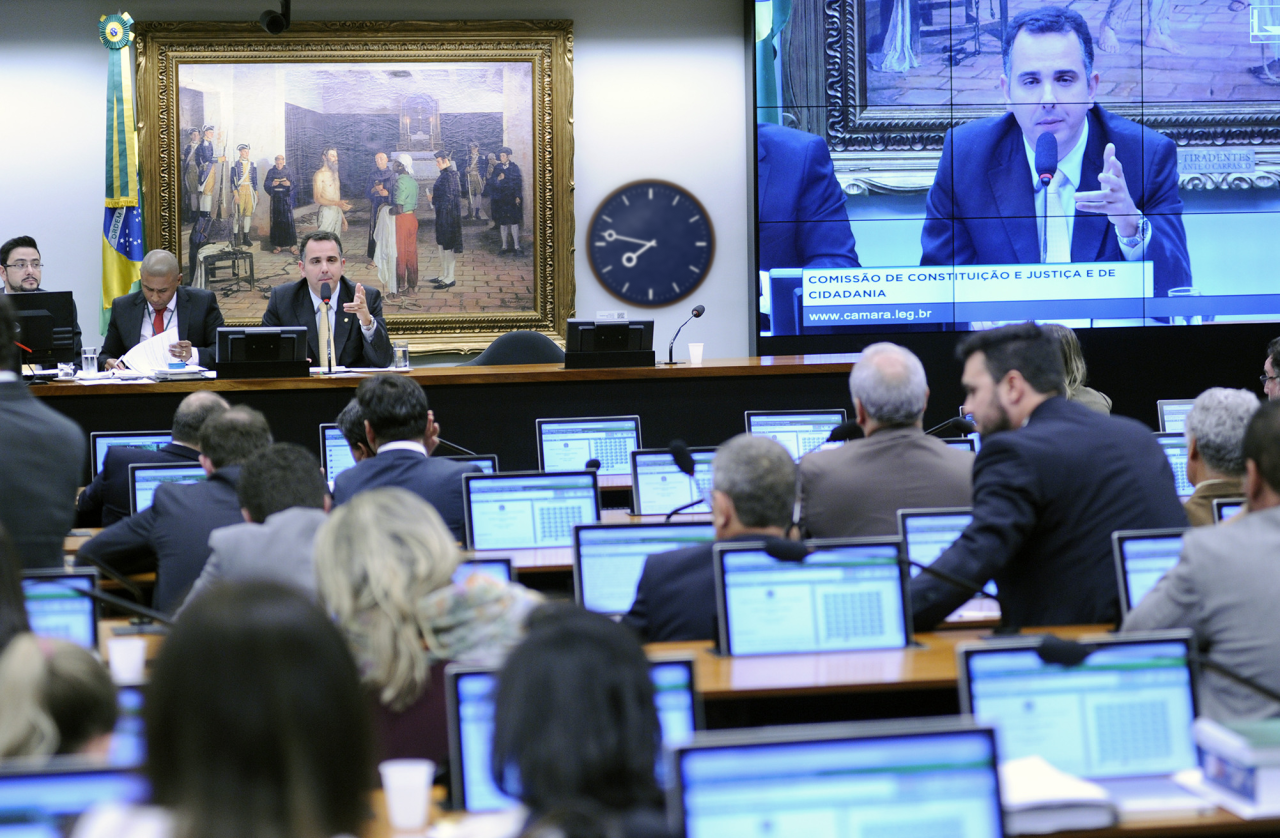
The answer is 7.47
